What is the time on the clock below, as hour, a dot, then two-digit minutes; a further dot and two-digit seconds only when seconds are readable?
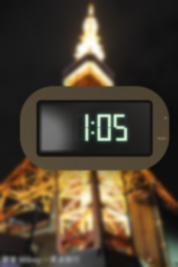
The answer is 1.05
